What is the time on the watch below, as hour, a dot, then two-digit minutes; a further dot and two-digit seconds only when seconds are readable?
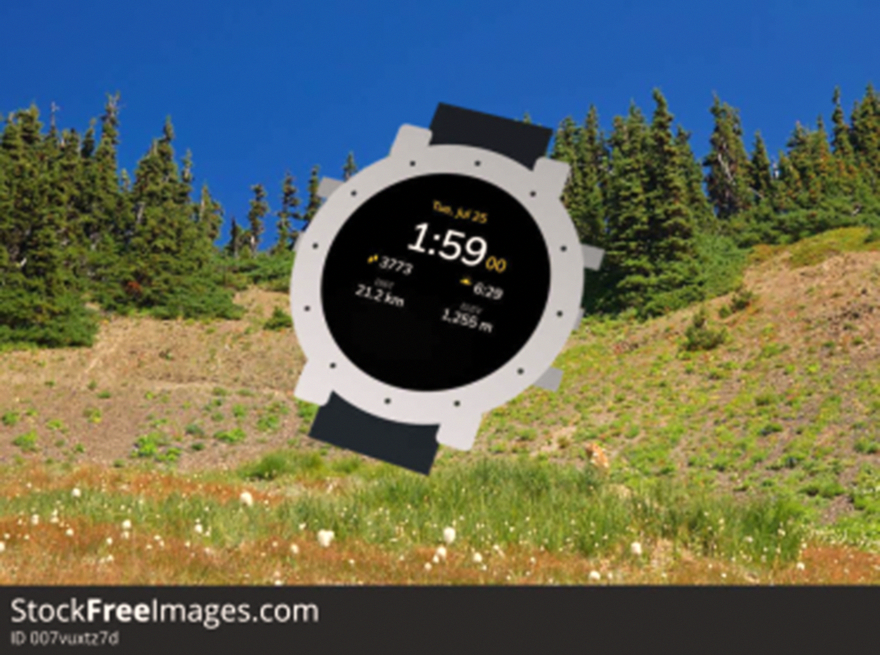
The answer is 1.59
